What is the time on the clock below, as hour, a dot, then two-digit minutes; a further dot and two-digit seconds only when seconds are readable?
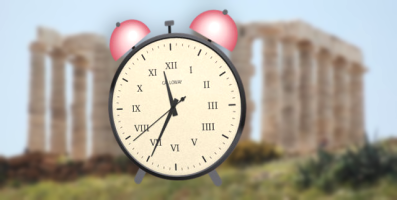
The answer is 11.34.39
